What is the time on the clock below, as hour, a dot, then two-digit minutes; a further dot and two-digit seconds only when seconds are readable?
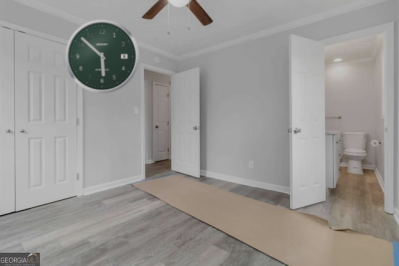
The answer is 5.52
